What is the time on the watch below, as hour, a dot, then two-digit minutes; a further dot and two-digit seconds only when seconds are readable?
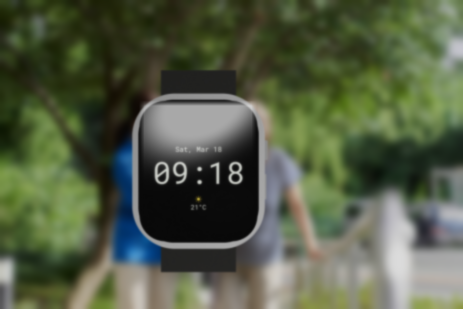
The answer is 9.18
